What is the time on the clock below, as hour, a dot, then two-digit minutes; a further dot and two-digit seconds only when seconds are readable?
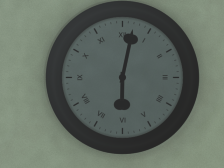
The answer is 6.02
